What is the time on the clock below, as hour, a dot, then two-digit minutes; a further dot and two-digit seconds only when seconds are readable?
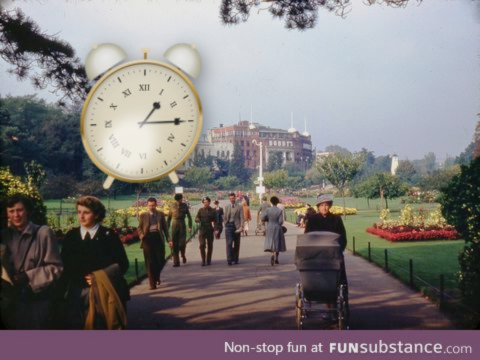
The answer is 1.15
